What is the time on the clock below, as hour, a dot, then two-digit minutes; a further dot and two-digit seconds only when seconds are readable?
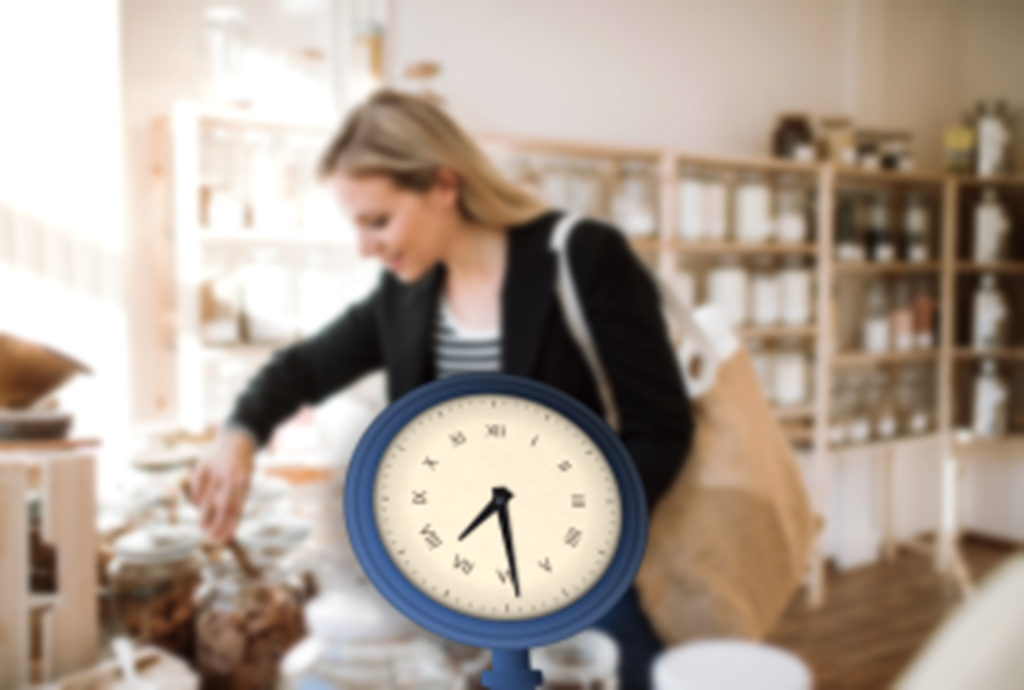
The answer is 7.29
